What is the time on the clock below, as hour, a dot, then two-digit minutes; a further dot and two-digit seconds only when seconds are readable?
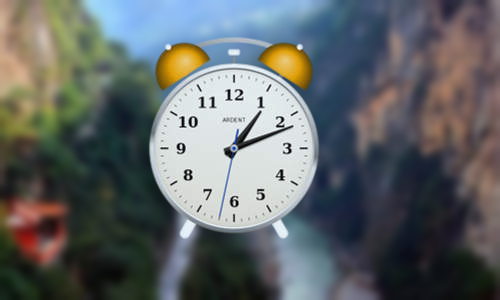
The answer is 1.11.32
